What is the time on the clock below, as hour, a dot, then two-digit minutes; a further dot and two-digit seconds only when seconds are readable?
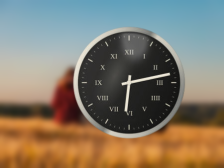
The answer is 6.13
